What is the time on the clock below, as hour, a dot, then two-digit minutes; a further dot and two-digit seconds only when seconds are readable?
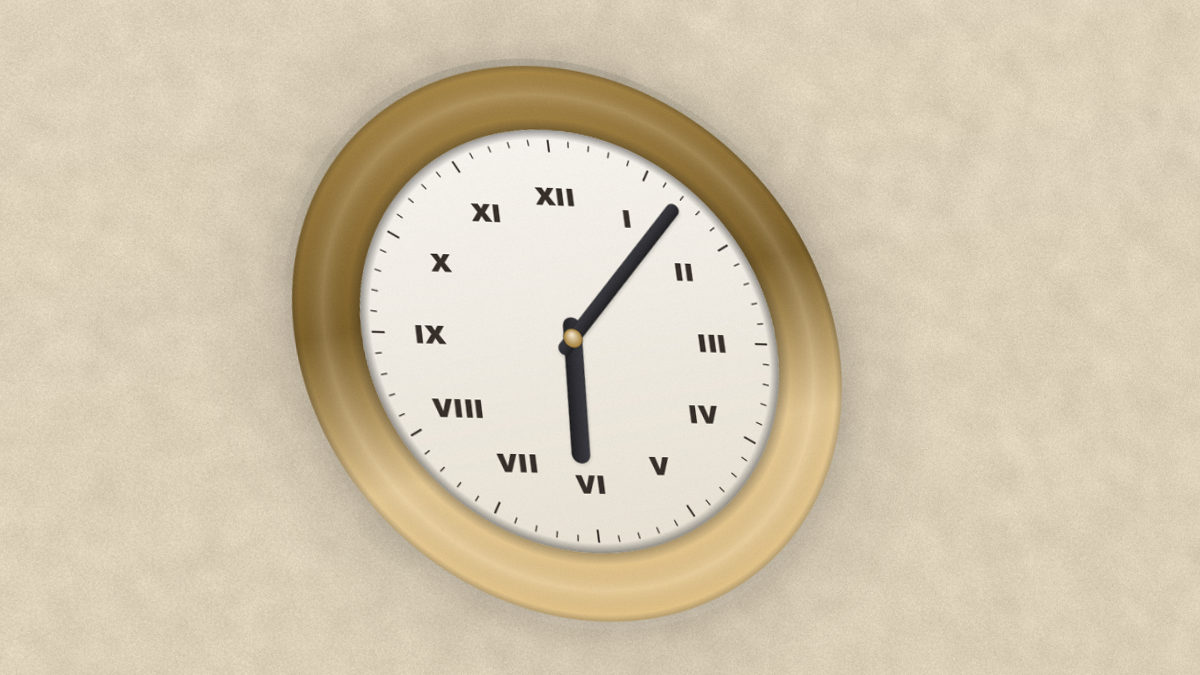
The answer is 6.07
